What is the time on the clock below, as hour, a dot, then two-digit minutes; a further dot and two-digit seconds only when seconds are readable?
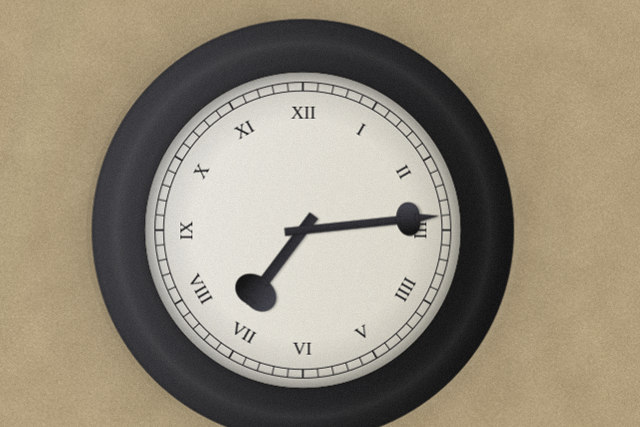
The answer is 7.14
